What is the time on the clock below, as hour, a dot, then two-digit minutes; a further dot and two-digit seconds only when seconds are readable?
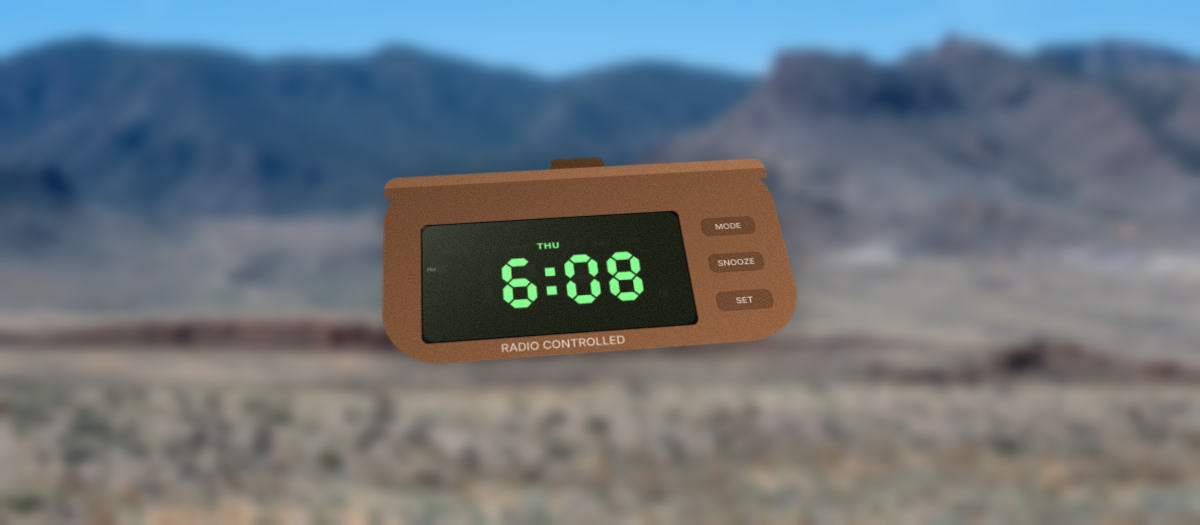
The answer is 6.08
